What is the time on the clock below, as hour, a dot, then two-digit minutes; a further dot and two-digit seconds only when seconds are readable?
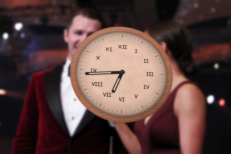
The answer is 6.44
